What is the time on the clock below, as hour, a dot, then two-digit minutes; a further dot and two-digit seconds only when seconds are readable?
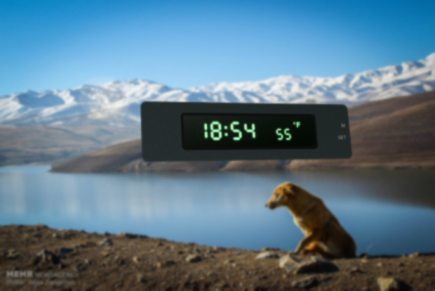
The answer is 18.54
